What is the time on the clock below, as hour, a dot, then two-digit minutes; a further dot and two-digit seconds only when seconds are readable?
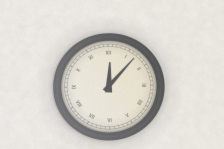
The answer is 12.07
